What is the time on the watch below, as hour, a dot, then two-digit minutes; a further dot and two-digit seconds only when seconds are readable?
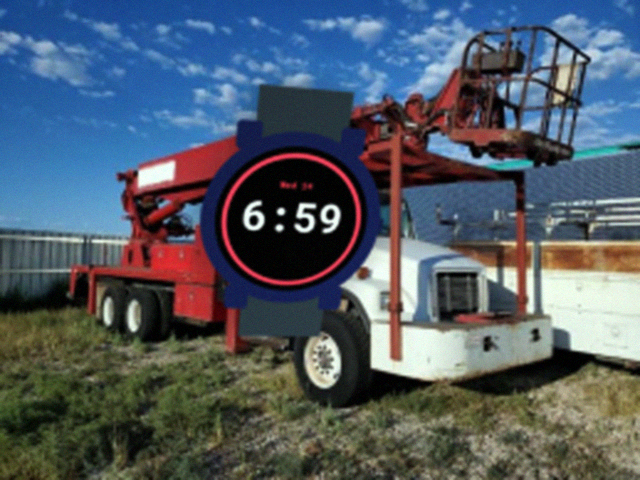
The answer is 6.59
